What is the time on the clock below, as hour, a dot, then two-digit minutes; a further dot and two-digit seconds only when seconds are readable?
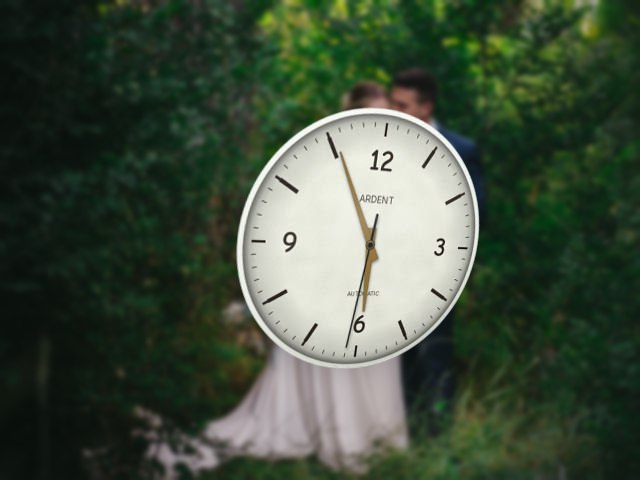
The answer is 5.55.31
